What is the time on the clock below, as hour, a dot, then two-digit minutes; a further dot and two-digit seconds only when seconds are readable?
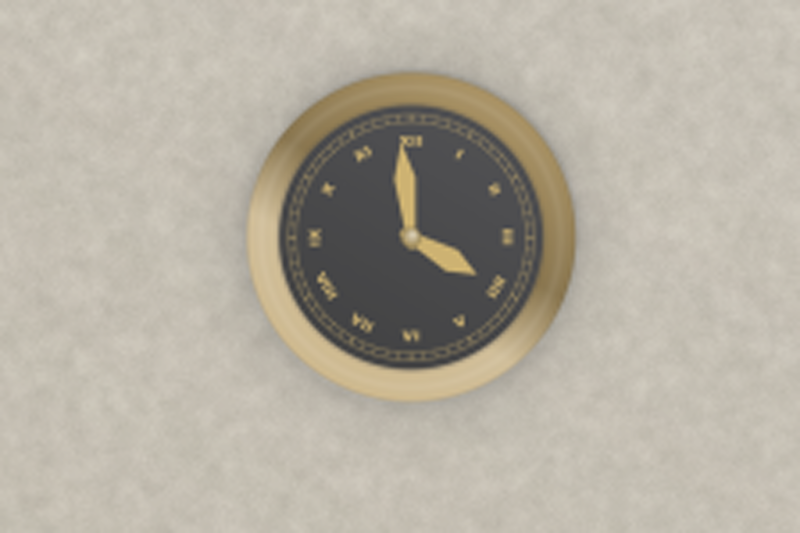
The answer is 3.59
